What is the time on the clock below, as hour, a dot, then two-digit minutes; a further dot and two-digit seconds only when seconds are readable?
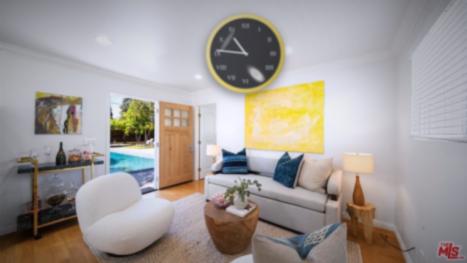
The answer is 10.46
